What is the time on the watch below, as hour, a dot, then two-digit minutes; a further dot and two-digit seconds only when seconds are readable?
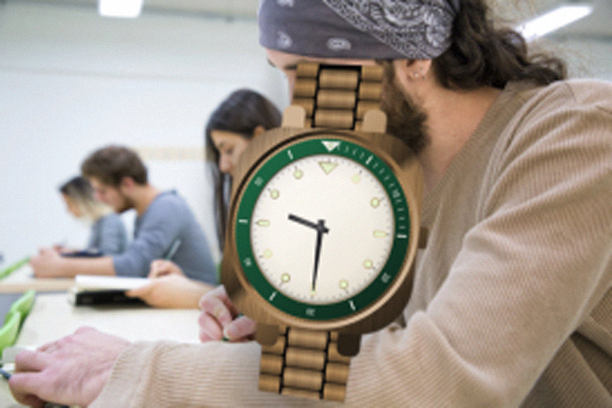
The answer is 9.30
